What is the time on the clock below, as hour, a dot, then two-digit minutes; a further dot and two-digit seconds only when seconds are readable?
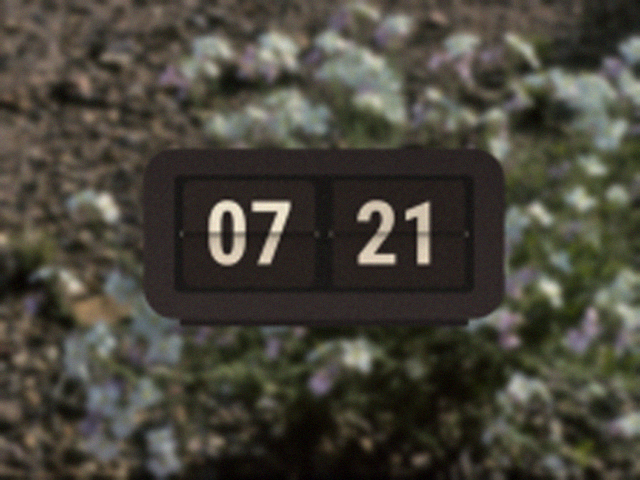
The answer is 7.21
